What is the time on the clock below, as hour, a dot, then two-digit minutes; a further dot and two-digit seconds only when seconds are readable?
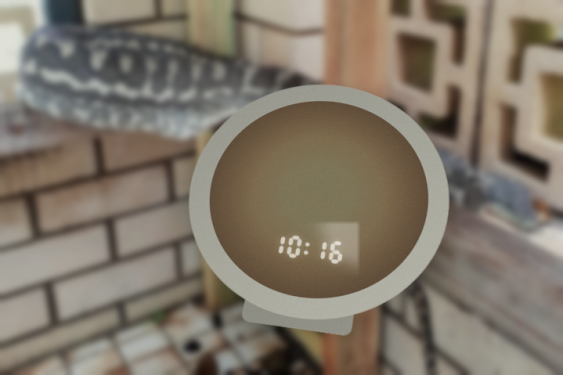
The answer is 10.16
